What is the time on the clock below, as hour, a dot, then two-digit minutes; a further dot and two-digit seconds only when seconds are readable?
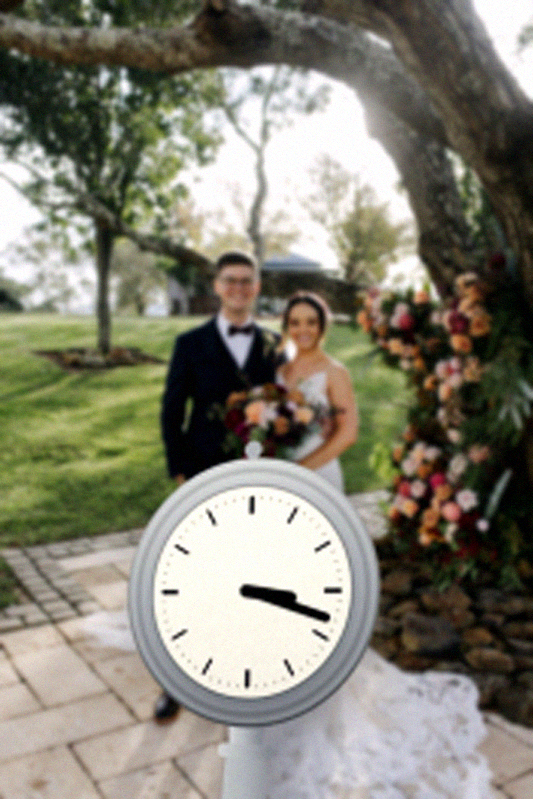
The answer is 3.18
